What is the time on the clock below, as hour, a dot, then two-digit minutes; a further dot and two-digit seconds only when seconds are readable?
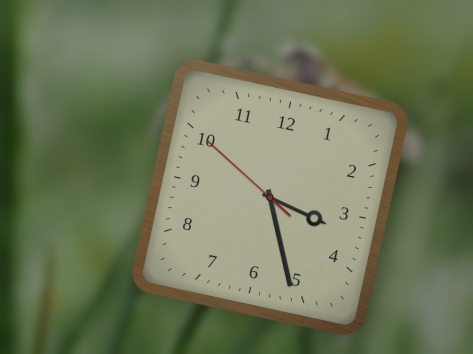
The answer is 3.25.50
